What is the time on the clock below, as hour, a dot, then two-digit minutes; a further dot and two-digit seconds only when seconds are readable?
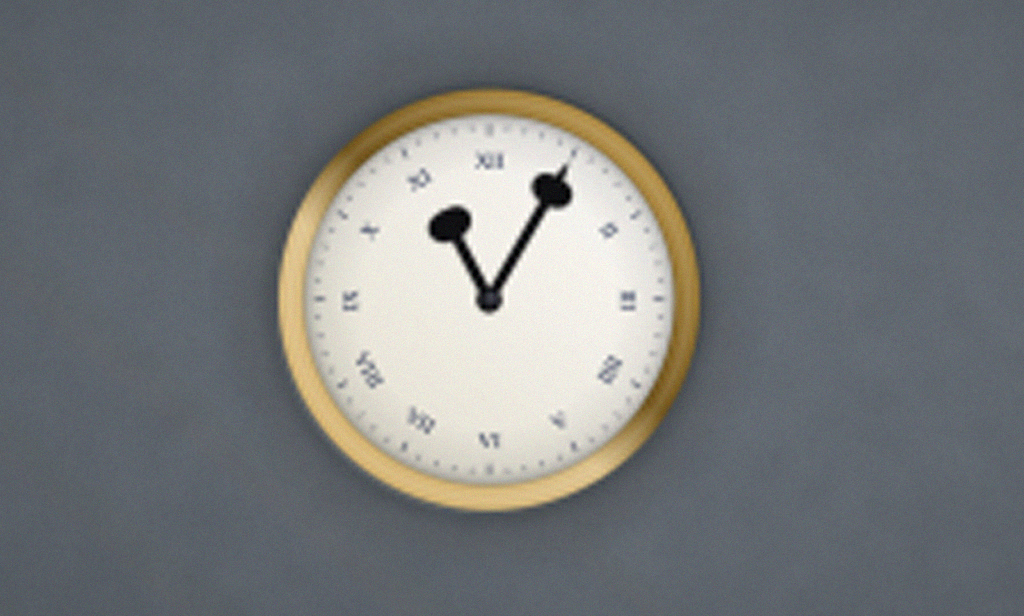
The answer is 11.05
